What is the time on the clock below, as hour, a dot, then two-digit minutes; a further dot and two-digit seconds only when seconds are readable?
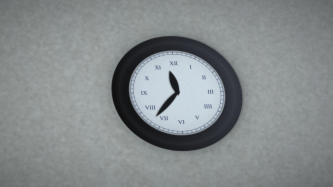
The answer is 11.37
